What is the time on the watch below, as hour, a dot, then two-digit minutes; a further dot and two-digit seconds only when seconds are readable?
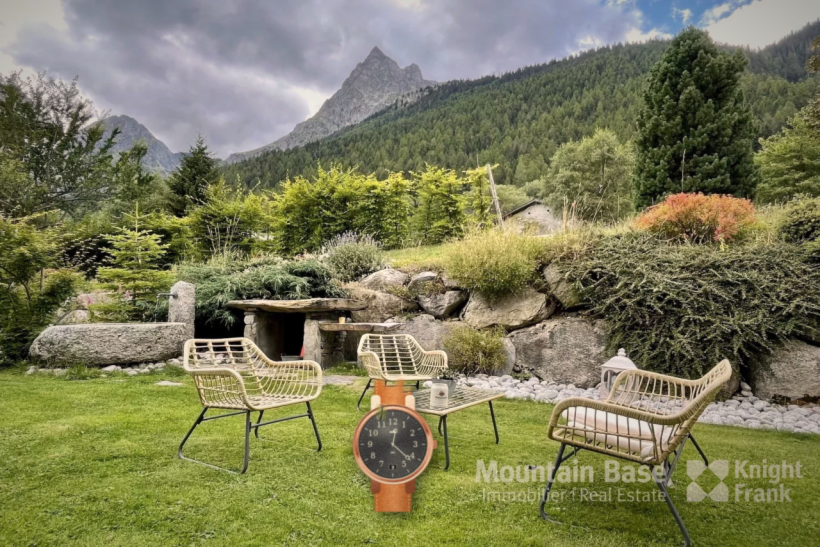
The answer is 12.22
